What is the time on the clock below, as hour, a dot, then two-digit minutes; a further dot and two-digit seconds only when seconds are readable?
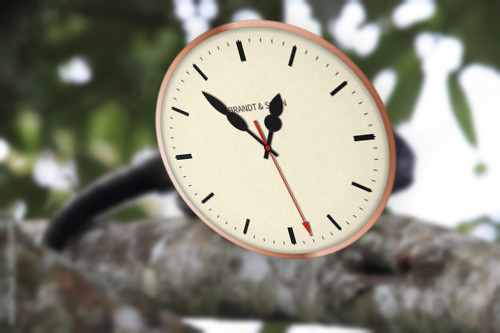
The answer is 12.53.28
